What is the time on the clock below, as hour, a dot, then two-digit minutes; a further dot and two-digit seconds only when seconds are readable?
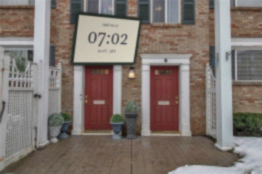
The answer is 7.02
